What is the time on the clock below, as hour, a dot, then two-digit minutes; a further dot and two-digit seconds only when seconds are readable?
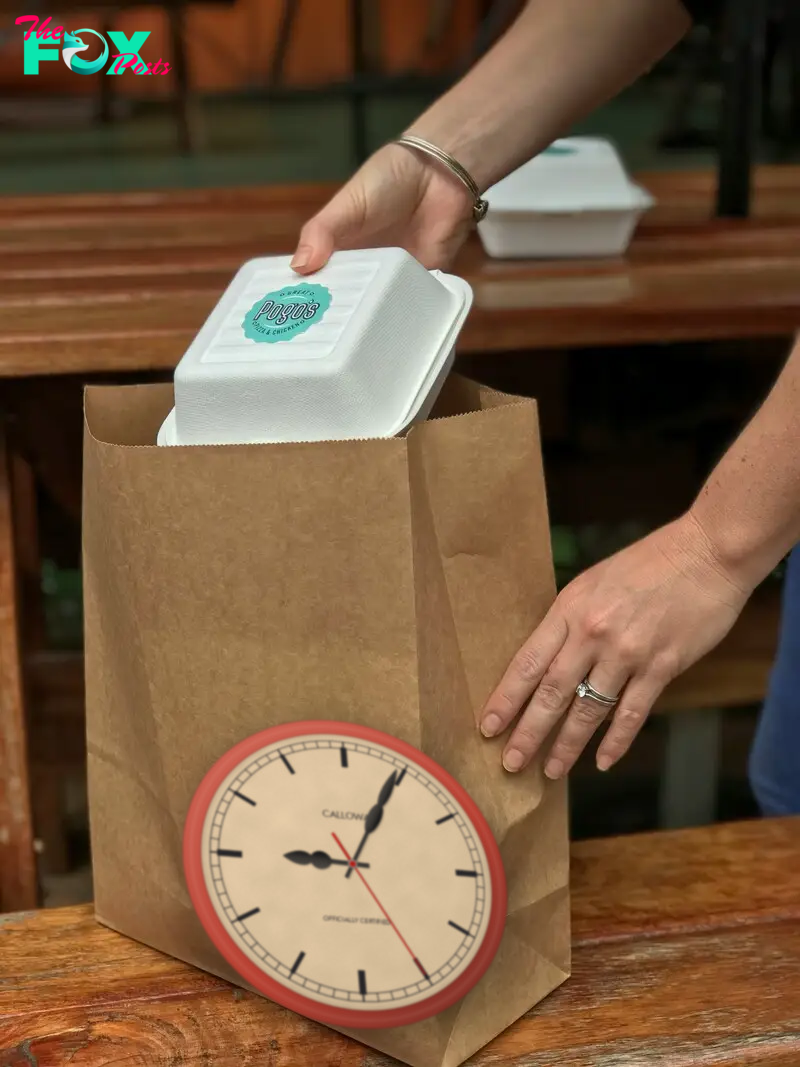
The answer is 9.04.25
